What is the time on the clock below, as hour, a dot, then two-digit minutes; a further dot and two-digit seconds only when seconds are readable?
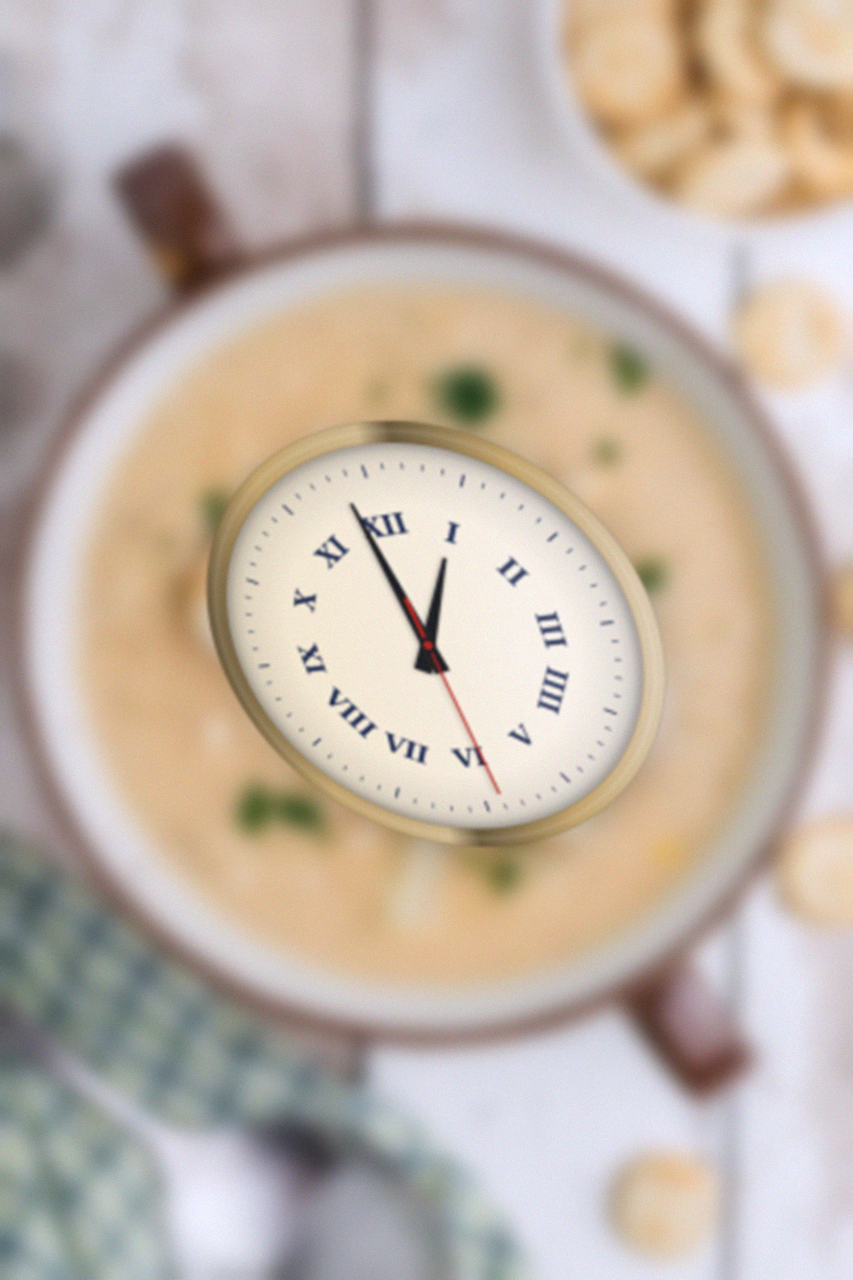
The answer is 12.58.29
